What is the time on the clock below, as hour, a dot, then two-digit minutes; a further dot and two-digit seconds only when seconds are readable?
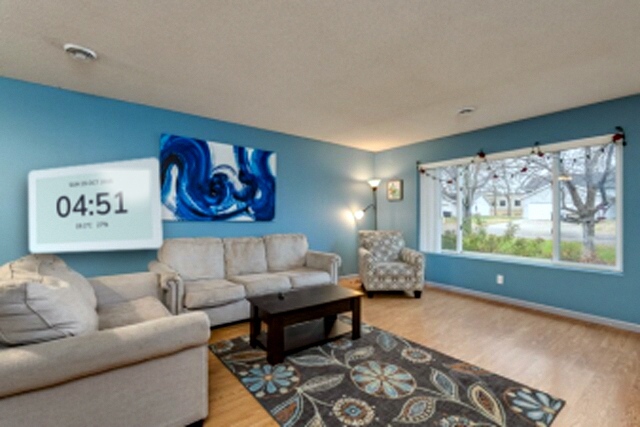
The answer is 4.51
